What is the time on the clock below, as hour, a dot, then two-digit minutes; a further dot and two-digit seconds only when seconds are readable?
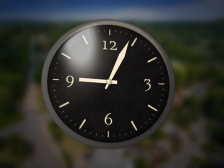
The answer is 9.04
